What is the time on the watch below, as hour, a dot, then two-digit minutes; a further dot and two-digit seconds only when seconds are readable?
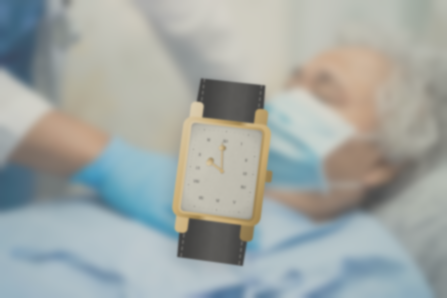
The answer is 9.59
